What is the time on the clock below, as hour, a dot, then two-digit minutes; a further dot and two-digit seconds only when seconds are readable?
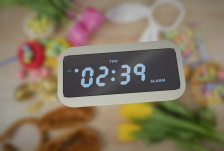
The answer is 2.39
